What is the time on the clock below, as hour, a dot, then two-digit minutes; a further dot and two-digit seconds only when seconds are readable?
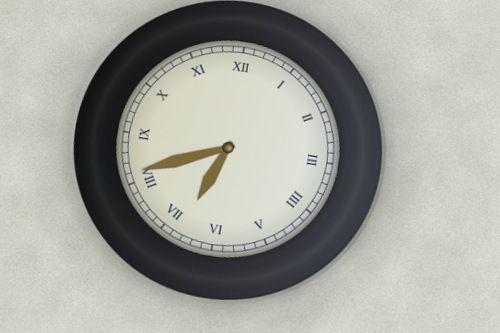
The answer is 6.41
